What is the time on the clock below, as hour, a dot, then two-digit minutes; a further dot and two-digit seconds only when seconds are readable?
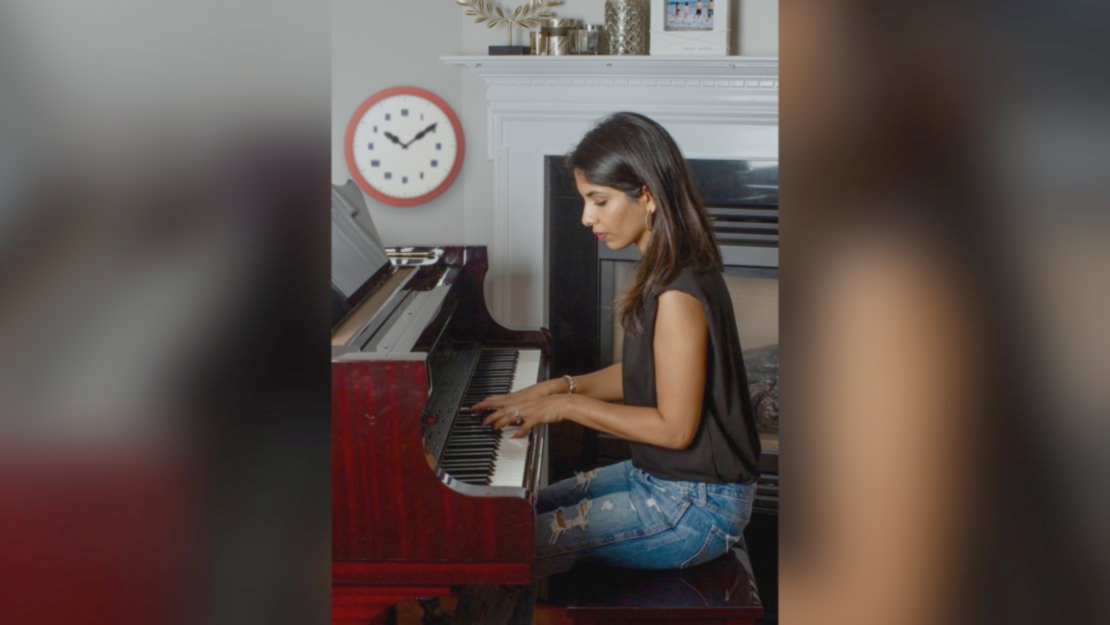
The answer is 10.09
